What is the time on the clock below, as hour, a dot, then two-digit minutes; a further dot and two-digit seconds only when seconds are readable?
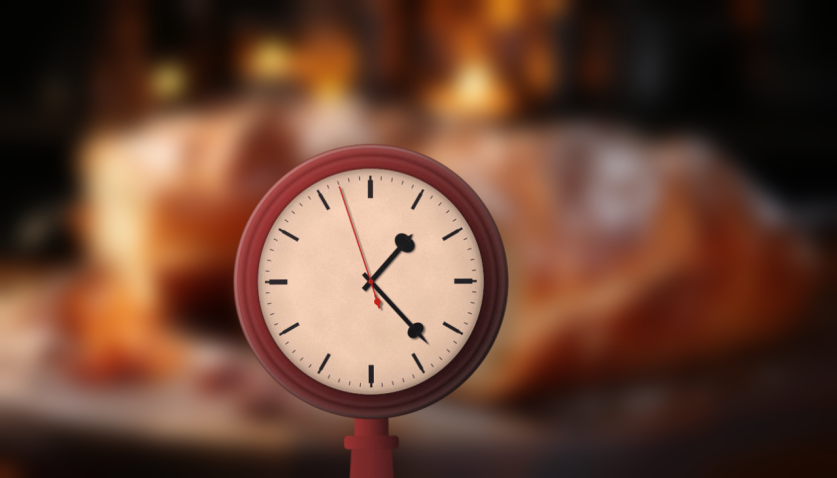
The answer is 1.22.57
